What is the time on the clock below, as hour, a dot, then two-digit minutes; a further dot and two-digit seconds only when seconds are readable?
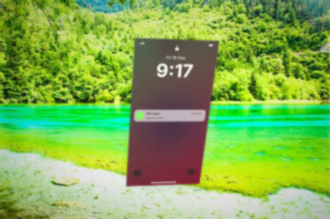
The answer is 9.17
